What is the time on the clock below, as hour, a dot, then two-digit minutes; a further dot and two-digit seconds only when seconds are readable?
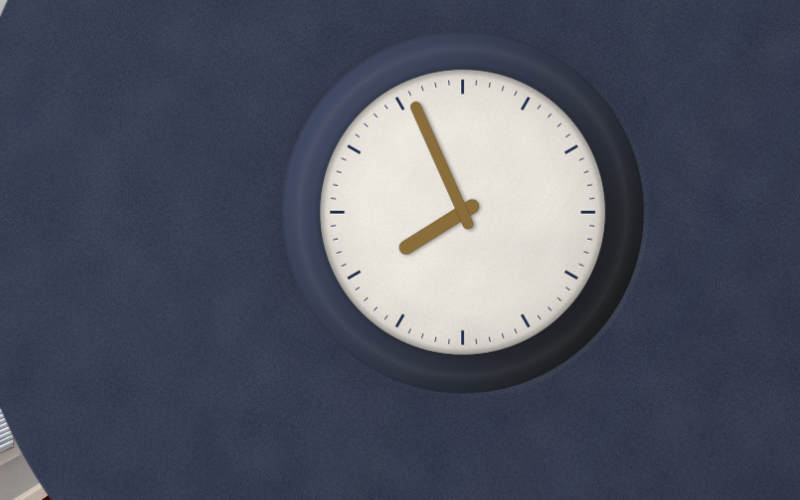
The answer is 7.56
